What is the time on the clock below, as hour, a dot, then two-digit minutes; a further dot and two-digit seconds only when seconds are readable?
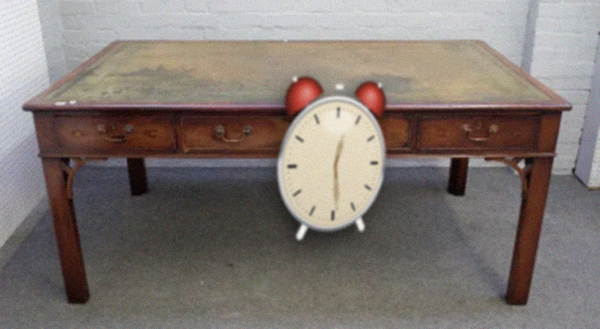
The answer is 12.29
